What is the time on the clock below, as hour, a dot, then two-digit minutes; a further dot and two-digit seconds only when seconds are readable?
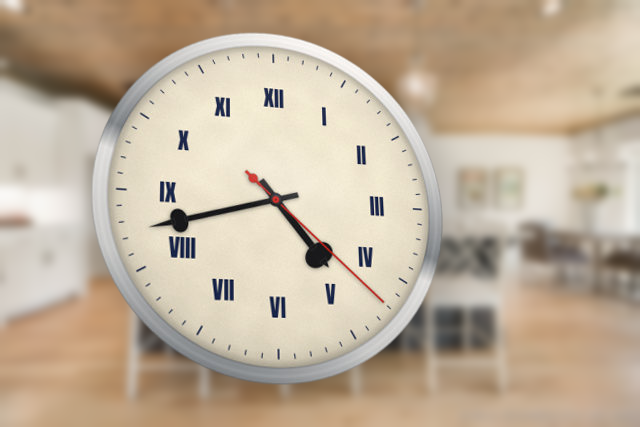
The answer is 4.42.22
